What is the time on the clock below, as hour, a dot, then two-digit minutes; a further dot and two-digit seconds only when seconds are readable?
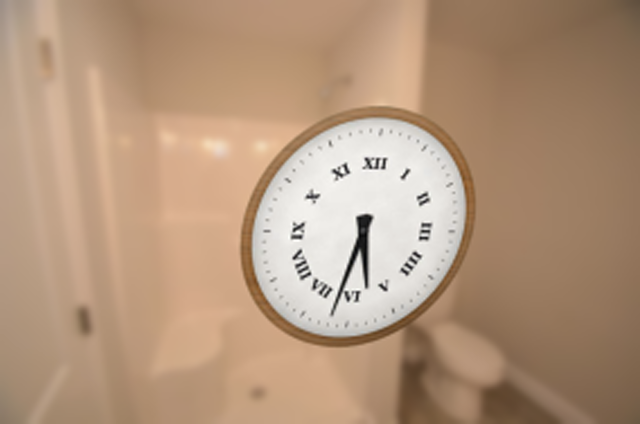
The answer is 5.32
